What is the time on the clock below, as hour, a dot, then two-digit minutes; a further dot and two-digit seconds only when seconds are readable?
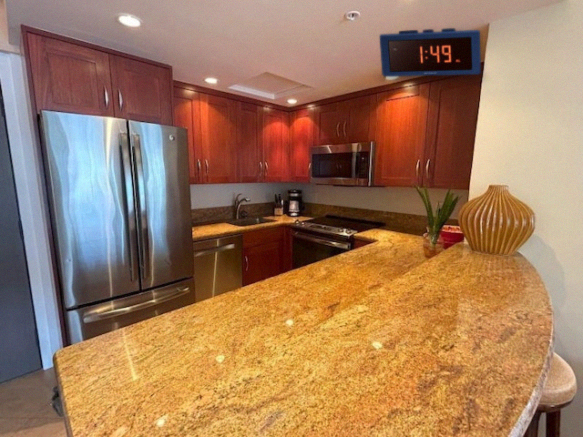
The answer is 1.49
